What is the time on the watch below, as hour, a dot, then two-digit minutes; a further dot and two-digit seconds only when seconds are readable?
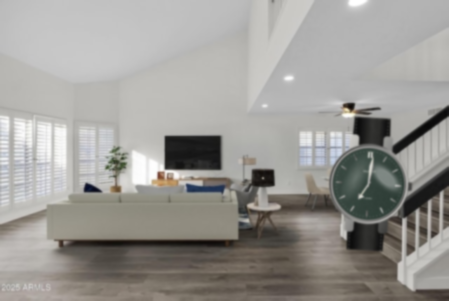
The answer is 7.01
